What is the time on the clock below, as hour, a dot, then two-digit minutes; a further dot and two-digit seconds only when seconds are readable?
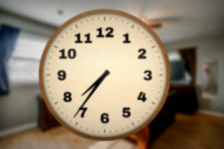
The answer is 7.36
